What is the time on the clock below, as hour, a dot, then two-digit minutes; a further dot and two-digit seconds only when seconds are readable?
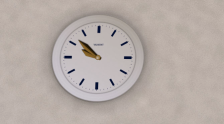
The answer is 9.52
